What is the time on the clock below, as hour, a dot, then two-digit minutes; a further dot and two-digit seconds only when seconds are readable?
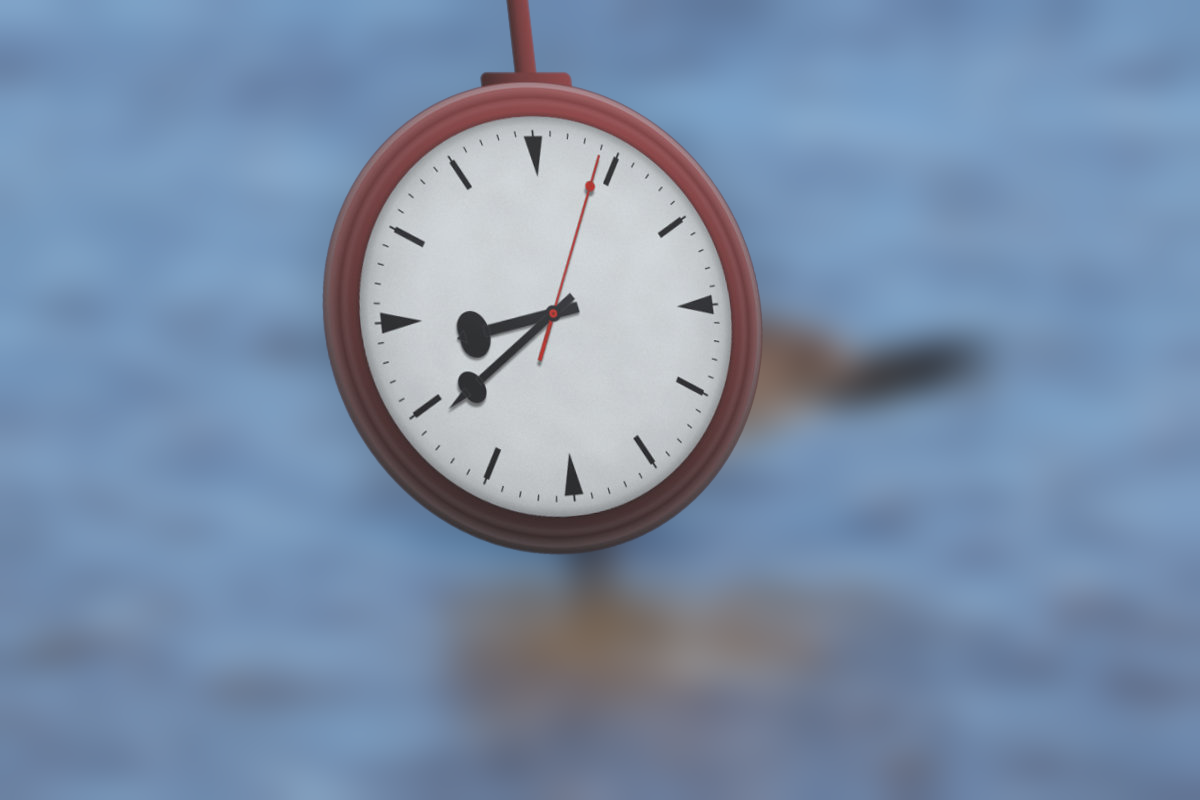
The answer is 8.39.04
